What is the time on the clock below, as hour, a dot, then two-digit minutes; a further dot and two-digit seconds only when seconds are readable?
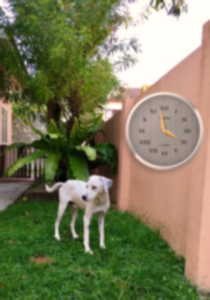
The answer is 3.58
